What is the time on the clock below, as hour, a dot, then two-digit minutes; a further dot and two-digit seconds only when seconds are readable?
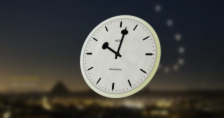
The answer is 10.02
